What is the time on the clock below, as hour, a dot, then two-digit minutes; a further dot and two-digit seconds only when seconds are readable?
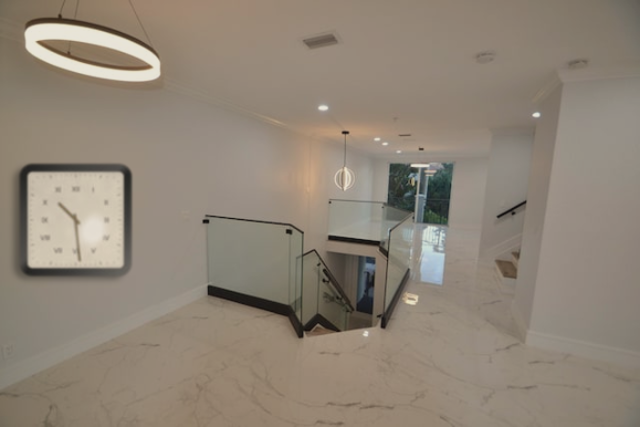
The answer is 10.29
